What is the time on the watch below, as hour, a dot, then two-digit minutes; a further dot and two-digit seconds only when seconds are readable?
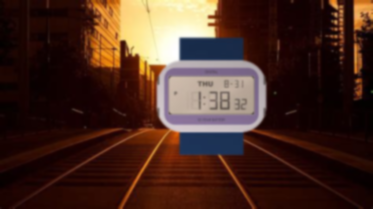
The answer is 1.38.32
